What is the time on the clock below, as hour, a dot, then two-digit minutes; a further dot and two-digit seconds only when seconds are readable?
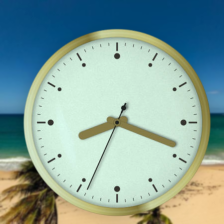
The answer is 8.18.34
